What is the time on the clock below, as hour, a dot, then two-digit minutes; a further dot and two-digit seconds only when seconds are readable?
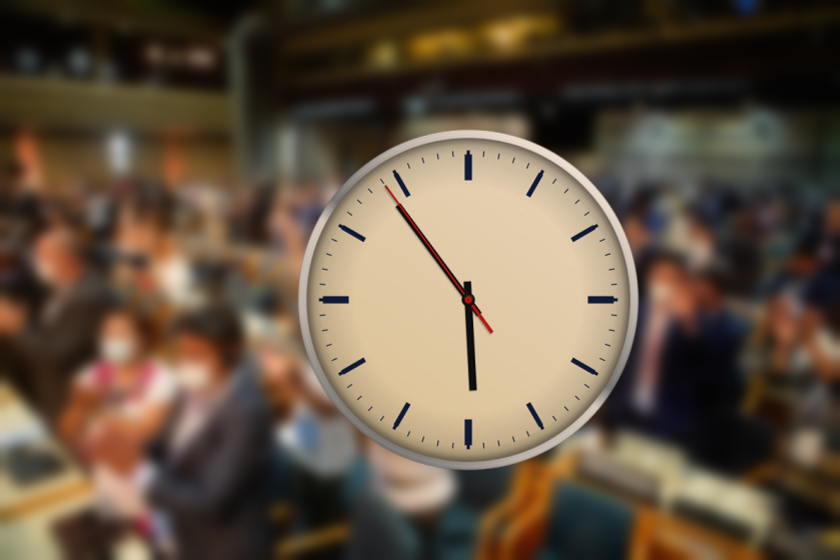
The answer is 5.53.54
